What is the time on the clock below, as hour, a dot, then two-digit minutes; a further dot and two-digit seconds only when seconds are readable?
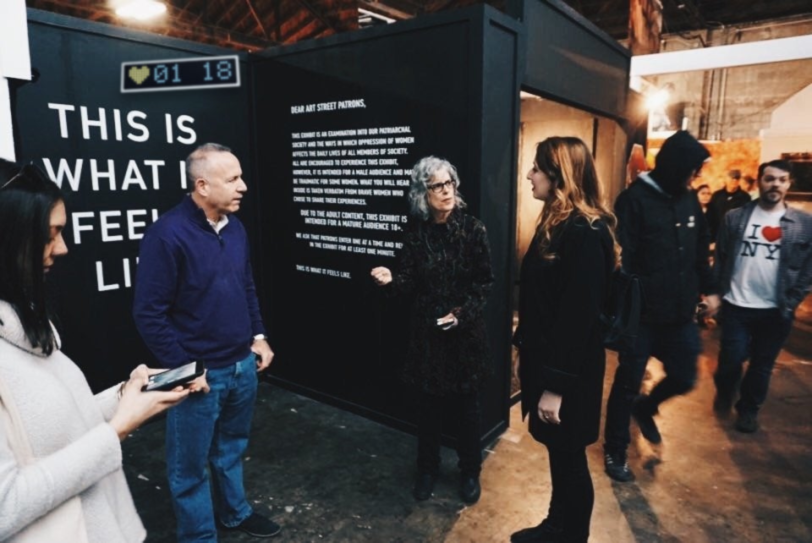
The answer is 1.18
